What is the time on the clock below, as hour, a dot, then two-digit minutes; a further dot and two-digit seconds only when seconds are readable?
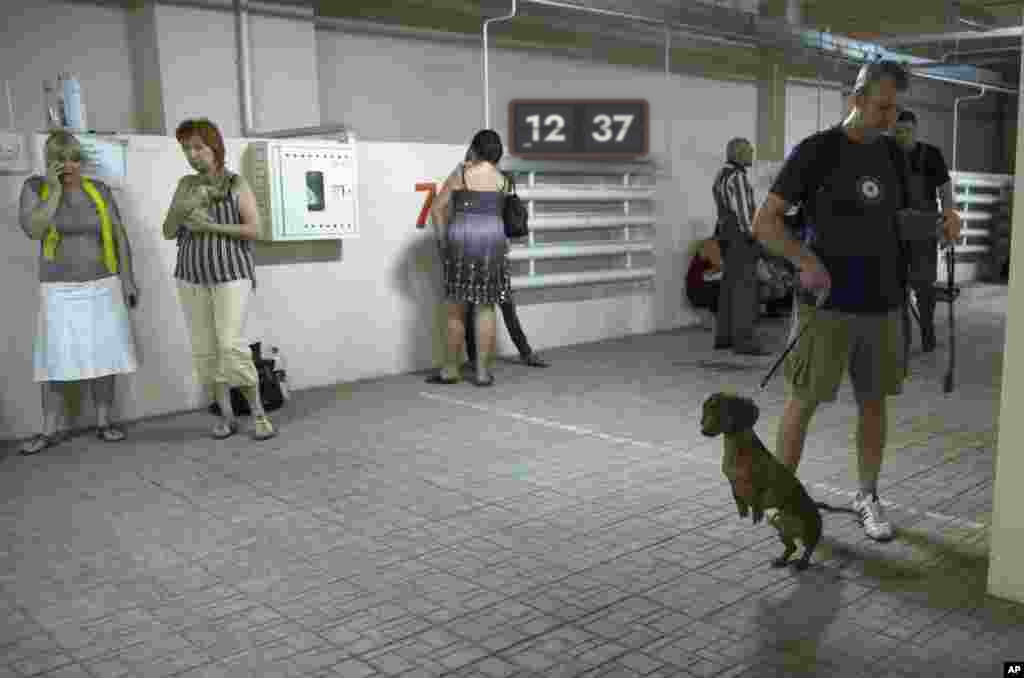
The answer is 12.37
